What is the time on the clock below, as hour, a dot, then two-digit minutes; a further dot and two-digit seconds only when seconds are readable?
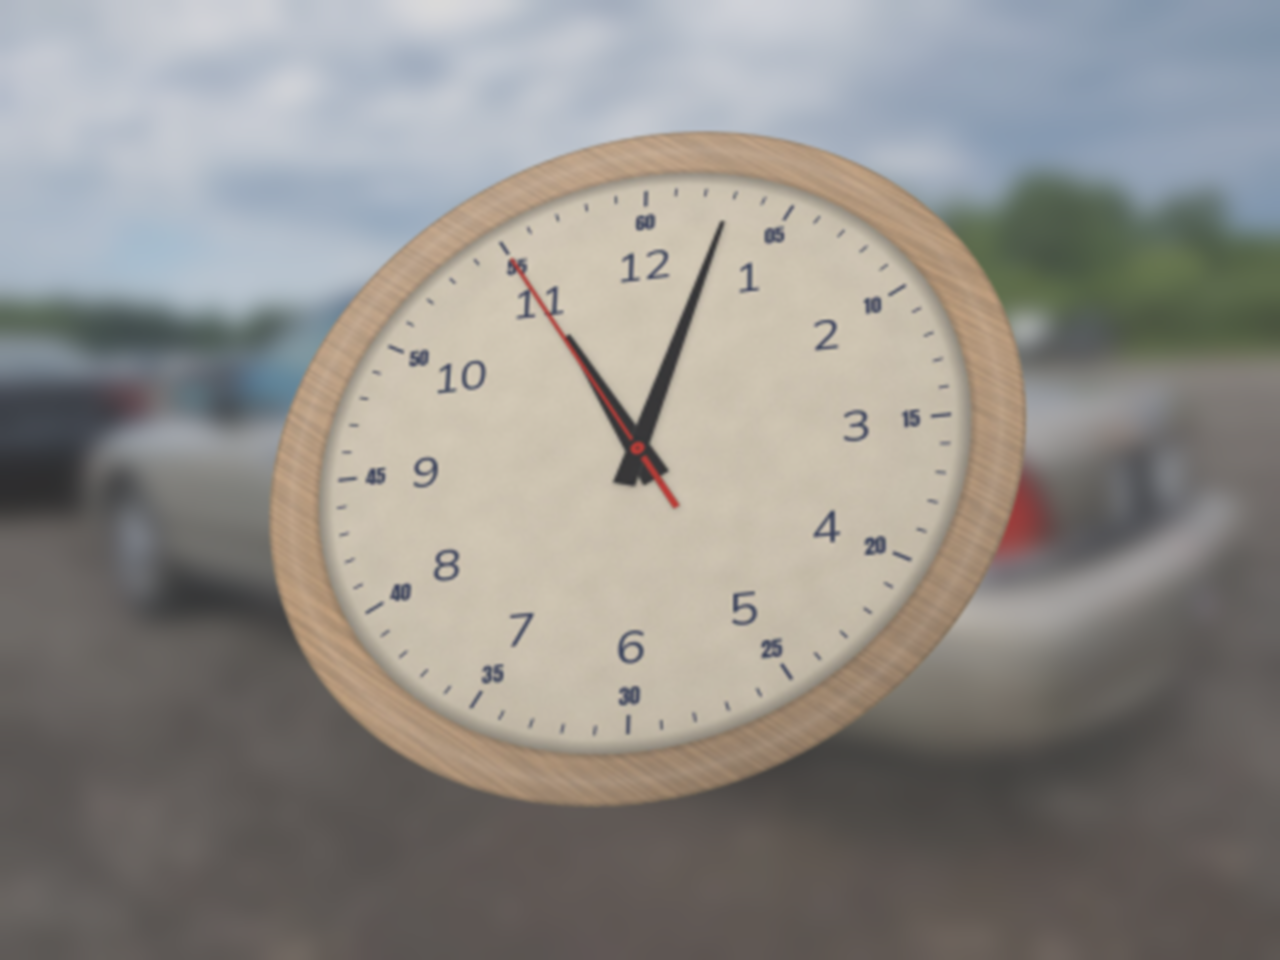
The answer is 11.02.55
